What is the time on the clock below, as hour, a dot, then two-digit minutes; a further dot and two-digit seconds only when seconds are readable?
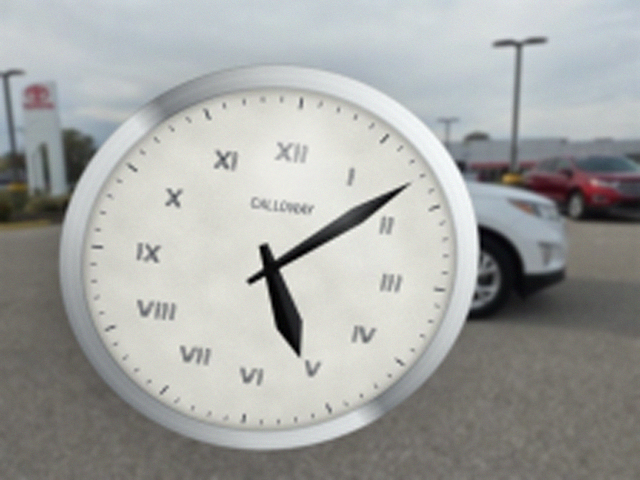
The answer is 5.08
